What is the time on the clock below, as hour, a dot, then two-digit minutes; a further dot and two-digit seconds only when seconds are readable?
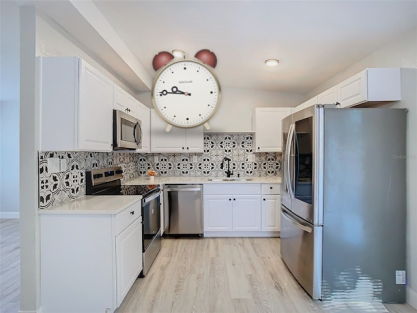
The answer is 9.46
